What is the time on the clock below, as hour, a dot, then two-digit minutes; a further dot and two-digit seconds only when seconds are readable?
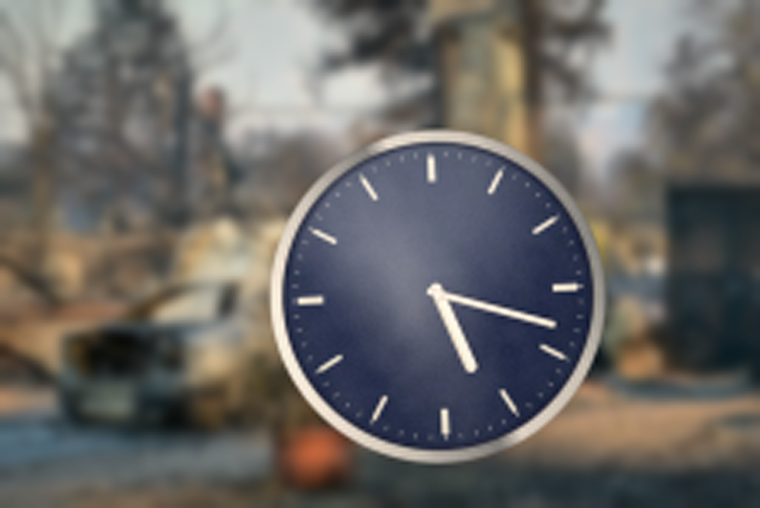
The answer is 5.18
